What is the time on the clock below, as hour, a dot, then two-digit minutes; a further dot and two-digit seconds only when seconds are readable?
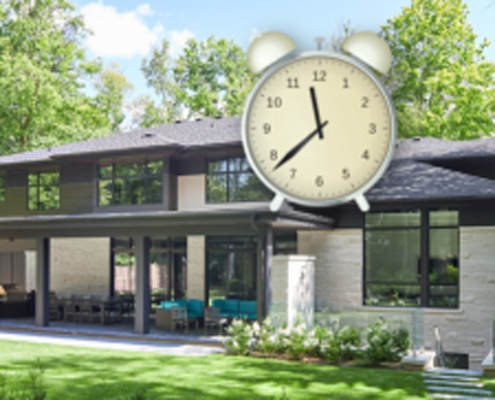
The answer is 11.38
